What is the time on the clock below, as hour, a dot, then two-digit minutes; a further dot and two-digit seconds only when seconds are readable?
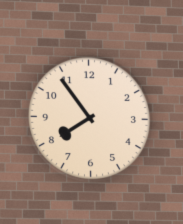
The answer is 7.54
